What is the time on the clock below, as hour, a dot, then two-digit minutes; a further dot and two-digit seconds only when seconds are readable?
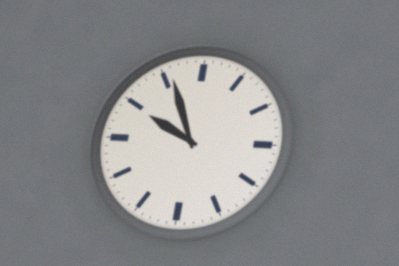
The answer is 9.56
